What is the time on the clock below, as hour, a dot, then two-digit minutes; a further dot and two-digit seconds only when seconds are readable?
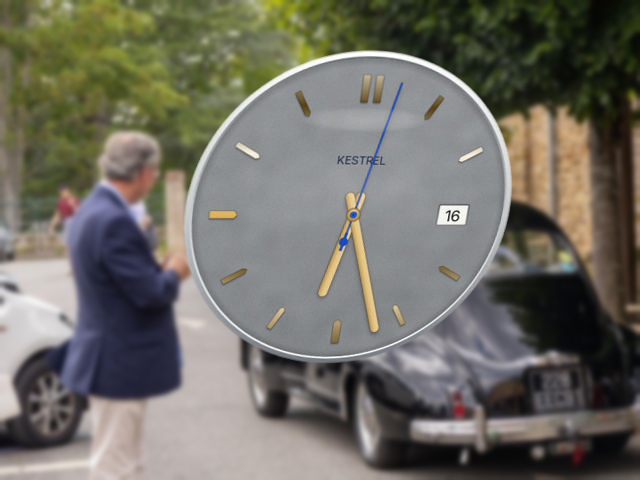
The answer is 6.27.02
